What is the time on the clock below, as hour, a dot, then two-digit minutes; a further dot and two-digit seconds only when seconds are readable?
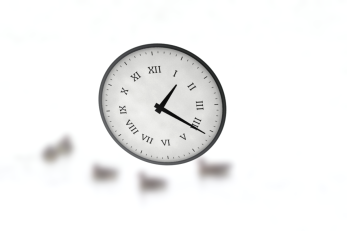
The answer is 1.21
